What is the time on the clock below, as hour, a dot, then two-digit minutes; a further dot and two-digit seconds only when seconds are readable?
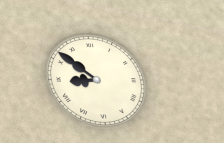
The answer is 8.52
